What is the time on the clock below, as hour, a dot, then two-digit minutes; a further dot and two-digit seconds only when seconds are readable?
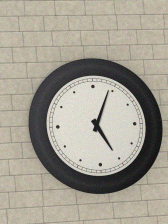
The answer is 5.04
